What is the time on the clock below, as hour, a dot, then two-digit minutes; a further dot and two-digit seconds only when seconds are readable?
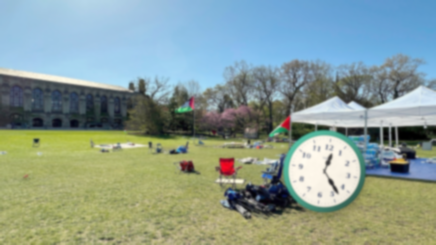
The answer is 12.23
